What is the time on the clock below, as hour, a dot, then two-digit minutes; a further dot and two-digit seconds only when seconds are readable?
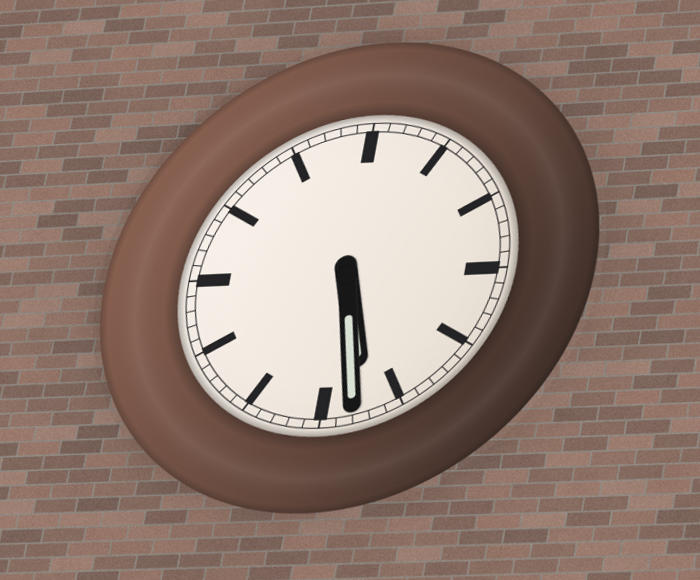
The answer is 5.28
